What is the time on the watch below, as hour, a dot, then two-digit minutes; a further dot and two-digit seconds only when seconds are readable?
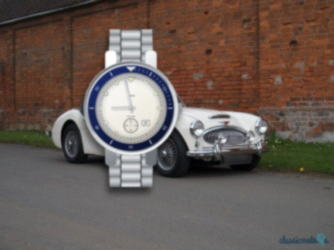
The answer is 8.58
